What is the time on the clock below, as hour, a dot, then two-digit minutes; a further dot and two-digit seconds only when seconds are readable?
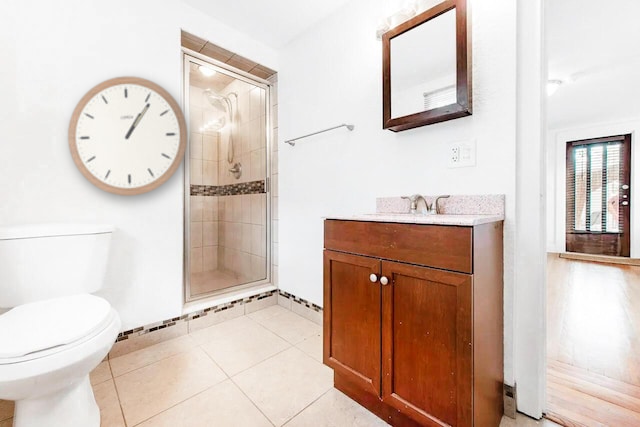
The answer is 1.06
